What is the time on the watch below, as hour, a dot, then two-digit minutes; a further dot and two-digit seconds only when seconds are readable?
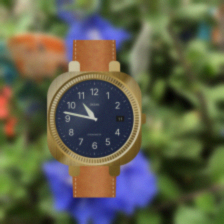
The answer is 10.47
